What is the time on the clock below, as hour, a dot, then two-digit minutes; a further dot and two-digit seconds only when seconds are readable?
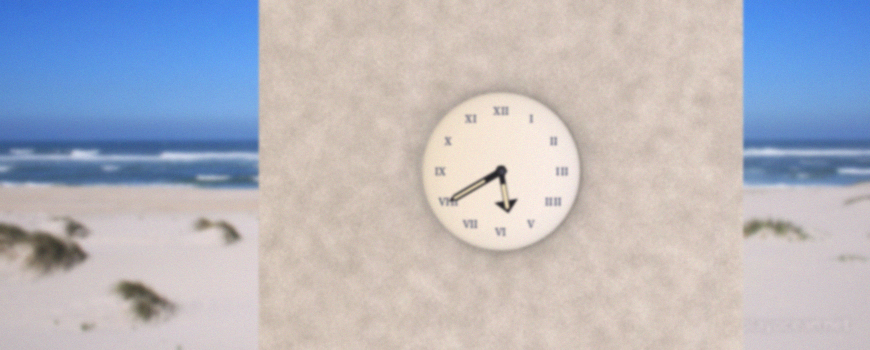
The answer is 5.40
